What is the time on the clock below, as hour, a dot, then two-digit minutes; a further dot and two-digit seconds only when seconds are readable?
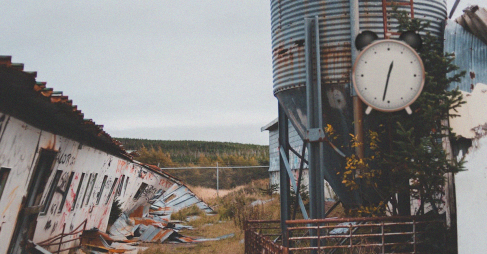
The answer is 12.32
